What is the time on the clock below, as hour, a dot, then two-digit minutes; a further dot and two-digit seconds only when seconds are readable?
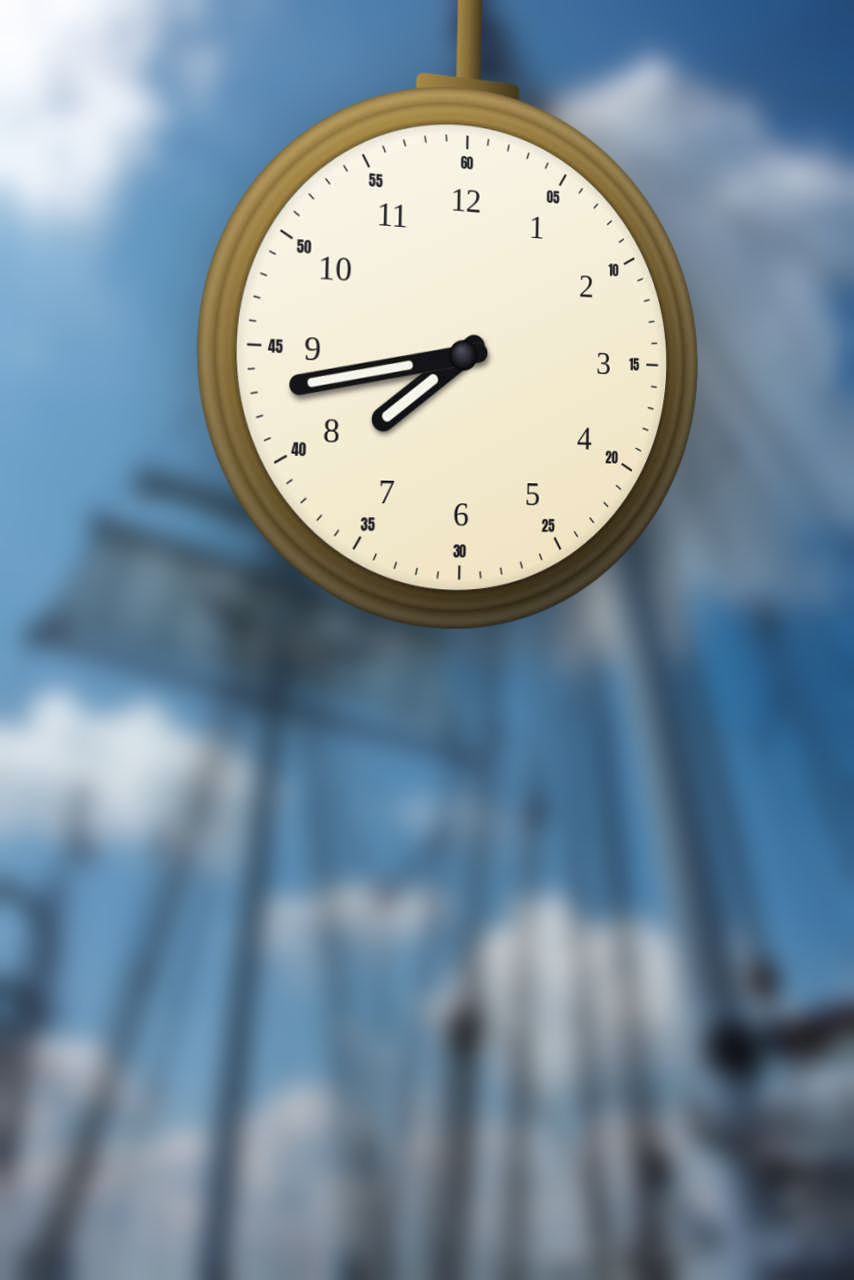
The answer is 7.43
